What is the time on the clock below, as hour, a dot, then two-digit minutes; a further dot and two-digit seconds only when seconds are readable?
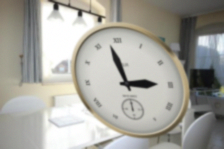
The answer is 2.58
